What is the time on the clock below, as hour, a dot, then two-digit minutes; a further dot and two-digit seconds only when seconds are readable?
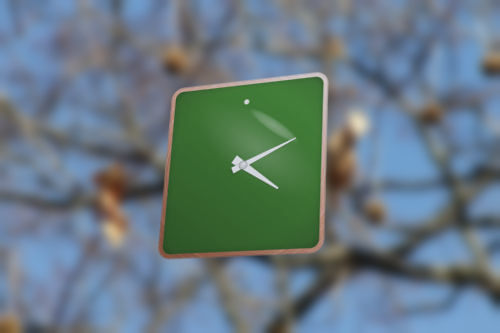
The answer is 4.11
